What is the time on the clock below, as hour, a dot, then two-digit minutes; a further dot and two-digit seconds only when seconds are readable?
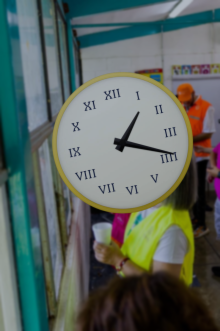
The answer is 1.19
